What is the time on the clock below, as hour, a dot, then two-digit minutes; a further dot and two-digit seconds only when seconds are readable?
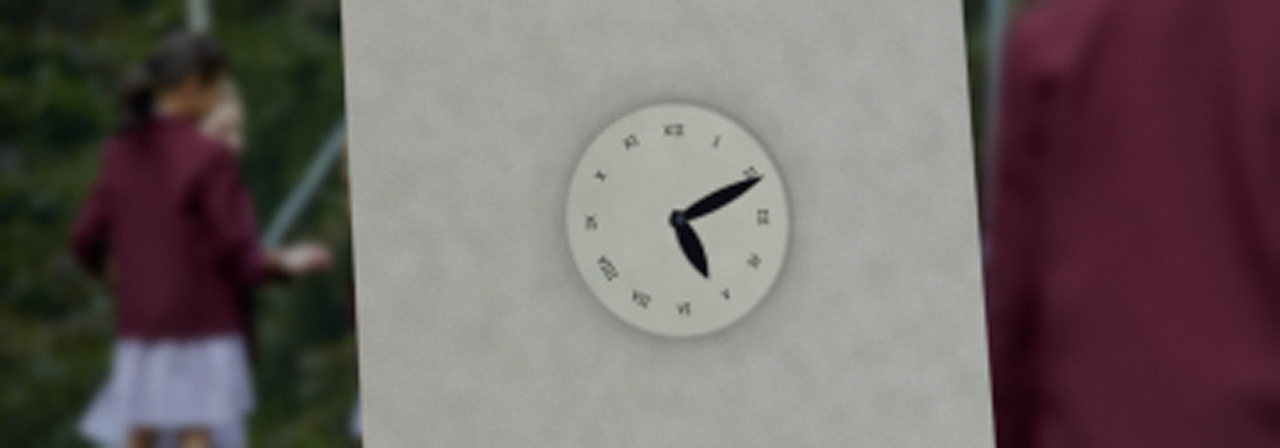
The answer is 5.11
